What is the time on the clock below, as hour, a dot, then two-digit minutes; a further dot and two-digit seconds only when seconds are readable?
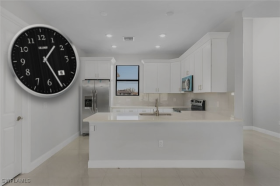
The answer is 1.26
